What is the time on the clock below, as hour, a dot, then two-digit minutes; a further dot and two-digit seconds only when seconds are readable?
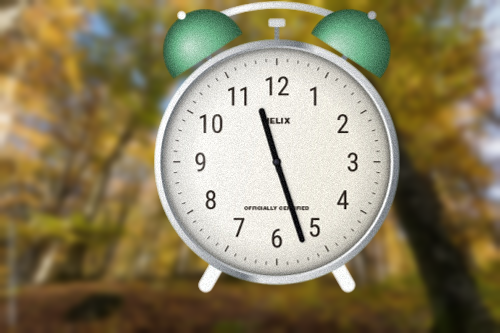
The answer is 11.27
